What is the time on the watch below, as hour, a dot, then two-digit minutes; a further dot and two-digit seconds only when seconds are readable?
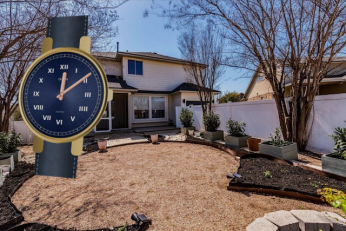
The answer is 12.09
